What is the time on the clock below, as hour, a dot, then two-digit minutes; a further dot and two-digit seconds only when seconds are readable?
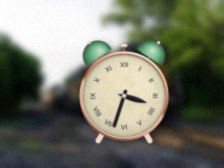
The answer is 3.33
